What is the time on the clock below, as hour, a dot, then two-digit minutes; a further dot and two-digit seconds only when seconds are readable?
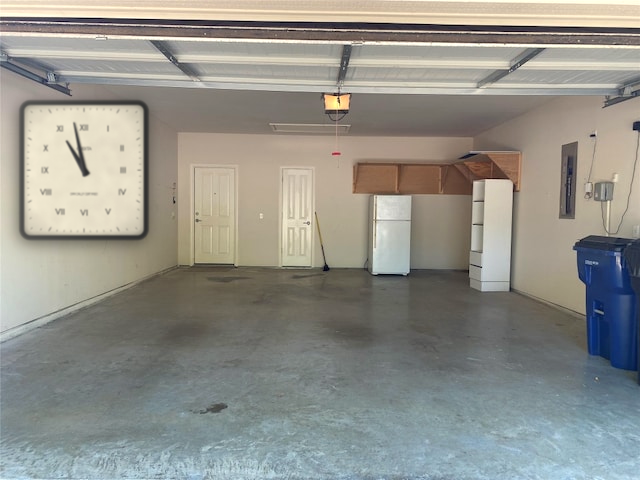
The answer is 10.58
